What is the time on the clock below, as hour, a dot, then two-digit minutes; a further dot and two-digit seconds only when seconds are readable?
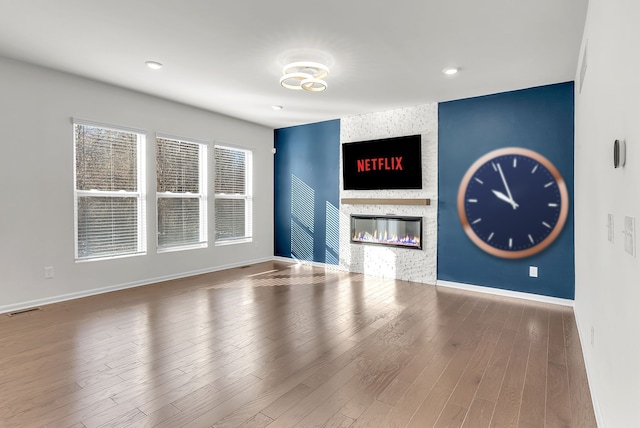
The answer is 9.56
